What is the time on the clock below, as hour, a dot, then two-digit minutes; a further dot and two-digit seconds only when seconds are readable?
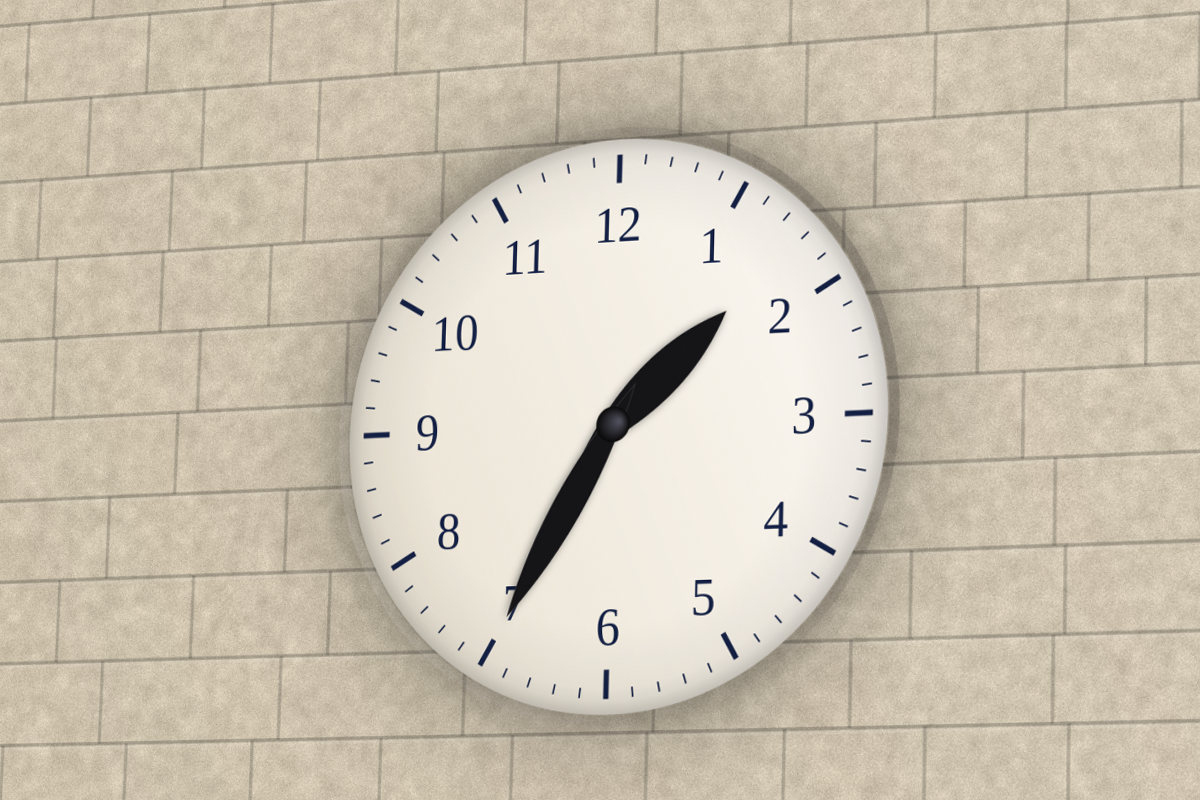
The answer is 1.35
